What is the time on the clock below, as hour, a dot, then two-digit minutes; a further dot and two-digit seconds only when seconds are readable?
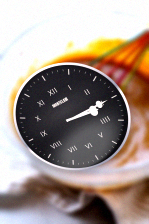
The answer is 3.15
